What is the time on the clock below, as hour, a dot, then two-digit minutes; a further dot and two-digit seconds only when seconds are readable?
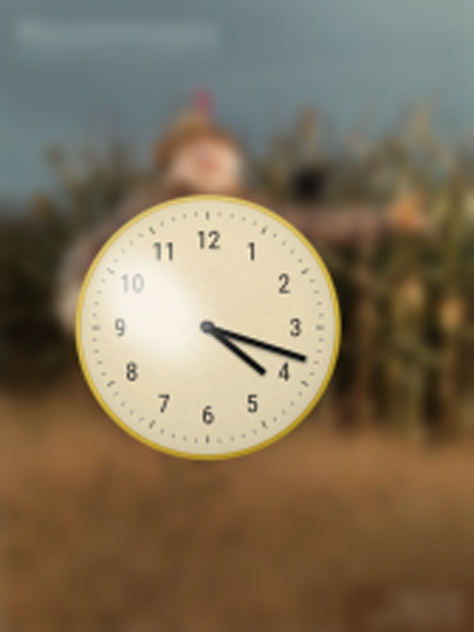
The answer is 4.18
